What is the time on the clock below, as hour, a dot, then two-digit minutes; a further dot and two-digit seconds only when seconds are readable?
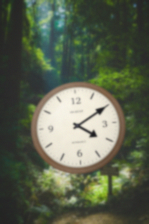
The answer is 4.10
